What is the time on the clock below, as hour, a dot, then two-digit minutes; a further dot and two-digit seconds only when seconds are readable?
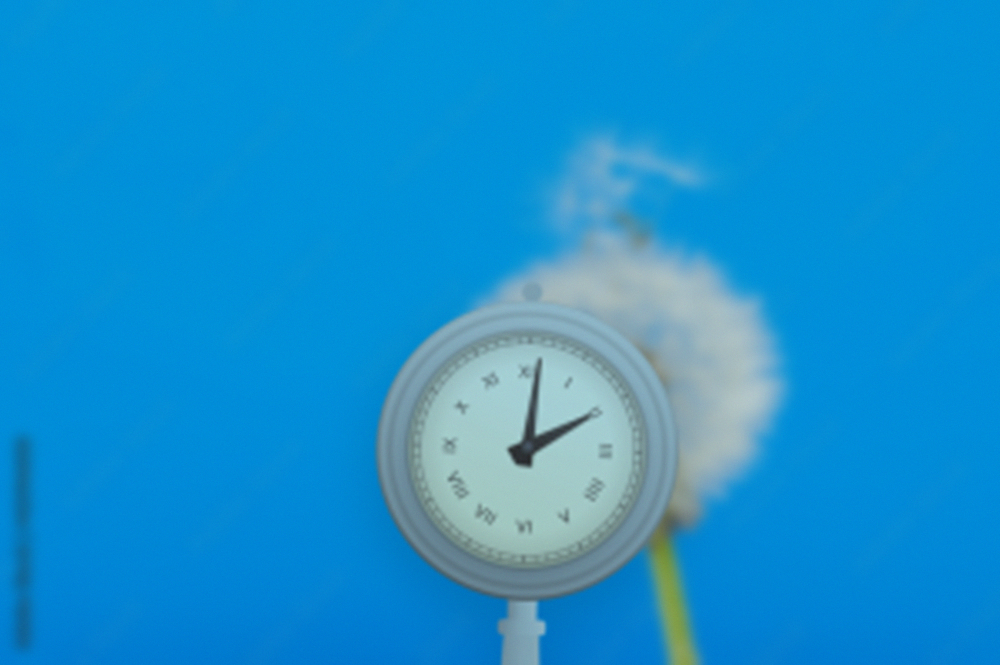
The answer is 2.01
